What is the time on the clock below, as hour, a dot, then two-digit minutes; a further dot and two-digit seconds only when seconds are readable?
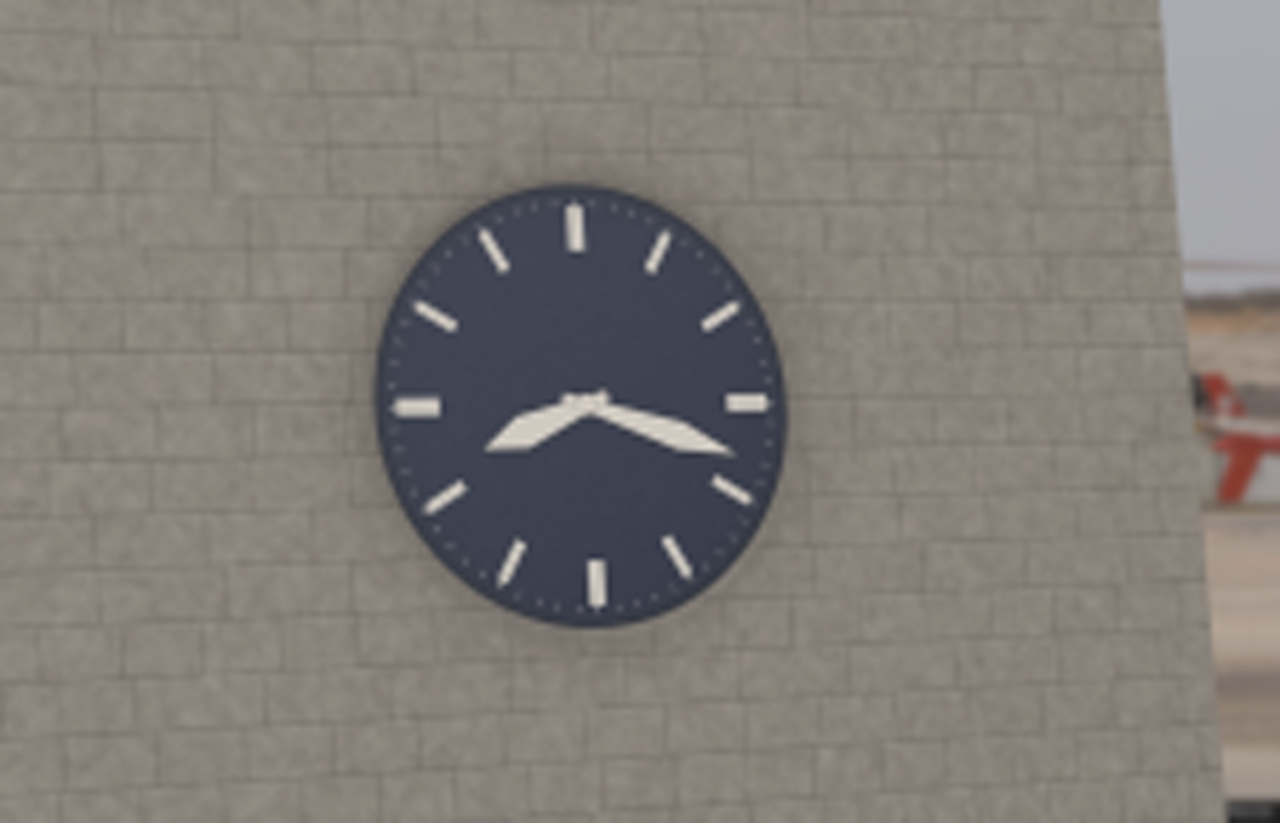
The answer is 8.18
